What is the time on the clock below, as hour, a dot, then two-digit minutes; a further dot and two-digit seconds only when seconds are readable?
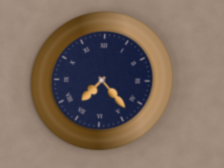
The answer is 7.23
